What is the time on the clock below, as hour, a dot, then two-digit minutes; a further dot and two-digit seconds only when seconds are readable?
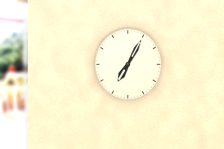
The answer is 7.05
